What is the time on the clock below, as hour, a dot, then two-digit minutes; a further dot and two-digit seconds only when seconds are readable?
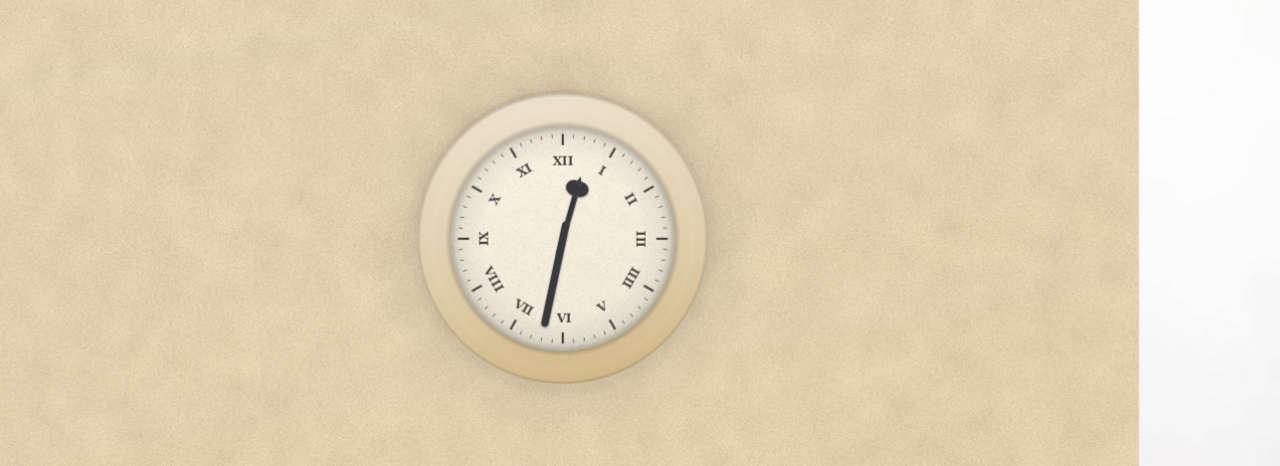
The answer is 12.32
